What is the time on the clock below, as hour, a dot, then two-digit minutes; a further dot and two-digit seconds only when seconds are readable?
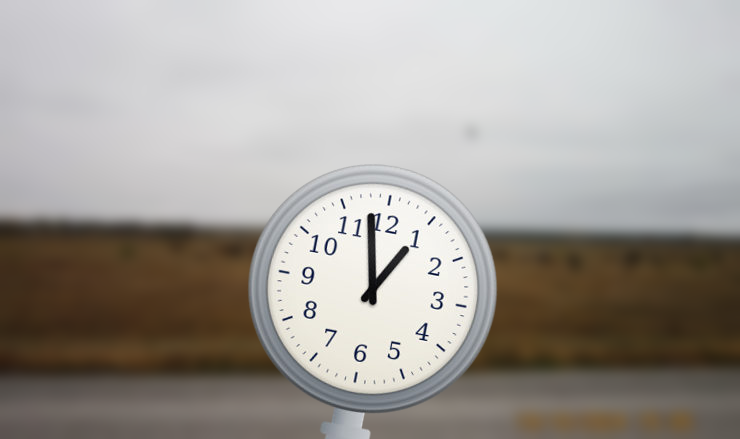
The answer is 12.58
